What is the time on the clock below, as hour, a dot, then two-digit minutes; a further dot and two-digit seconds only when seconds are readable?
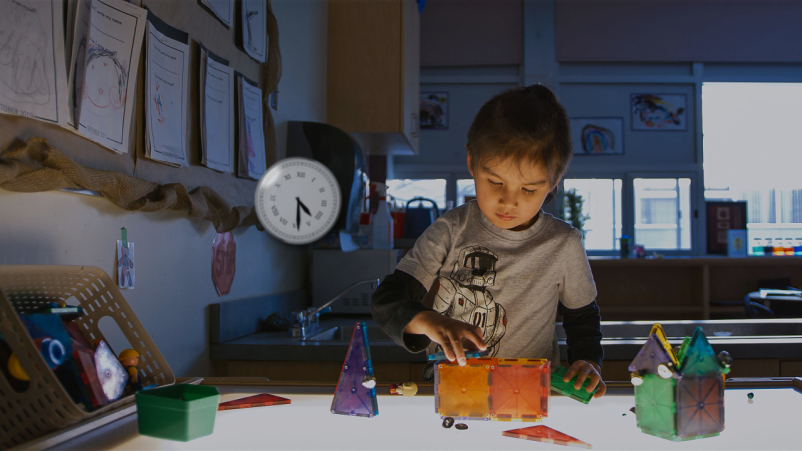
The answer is 4.29
